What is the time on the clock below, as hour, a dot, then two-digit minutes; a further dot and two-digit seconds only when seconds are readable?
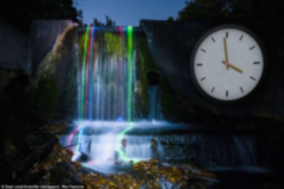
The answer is 3.59
